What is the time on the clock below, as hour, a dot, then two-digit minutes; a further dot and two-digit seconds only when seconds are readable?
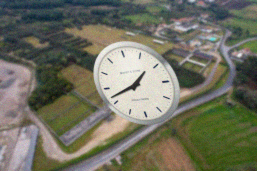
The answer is 1.42
